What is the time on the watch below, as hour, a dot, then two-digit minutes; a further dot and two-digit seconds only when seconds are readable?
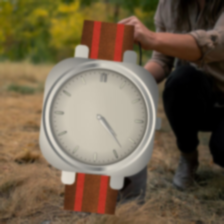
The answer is 4.23
